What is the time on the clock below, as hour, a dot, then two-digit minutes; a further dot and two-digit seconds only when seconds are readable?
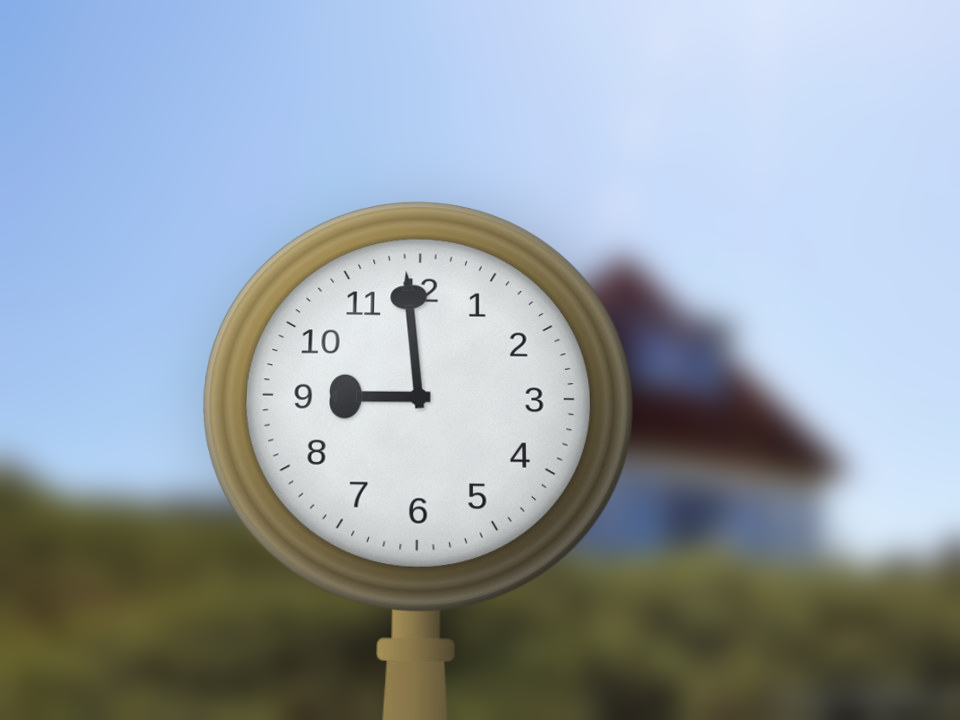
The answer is 8.59
